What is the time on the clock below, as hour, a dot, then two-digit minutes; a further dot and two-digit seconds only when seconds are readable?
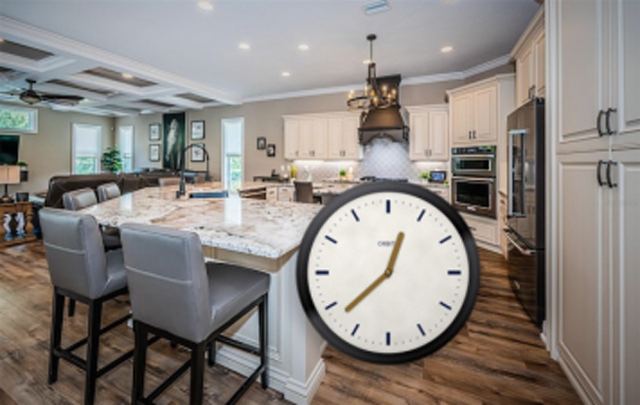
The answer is 12.38
